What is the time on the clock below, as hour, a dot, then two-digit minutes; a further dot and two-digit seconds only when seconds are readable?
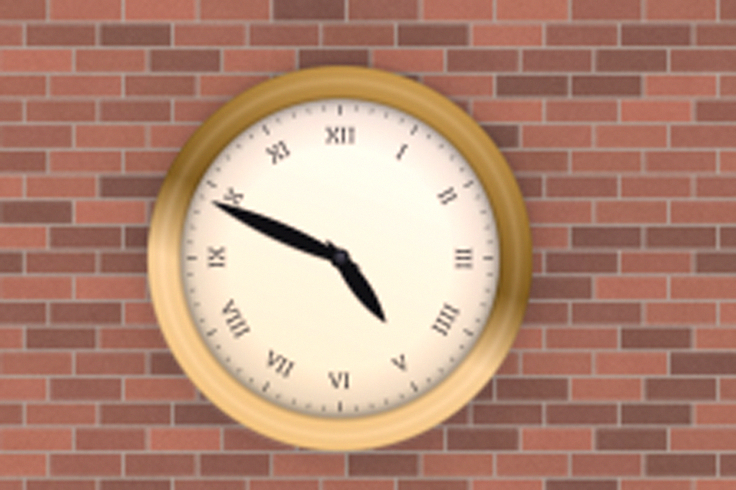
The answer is 4.49
